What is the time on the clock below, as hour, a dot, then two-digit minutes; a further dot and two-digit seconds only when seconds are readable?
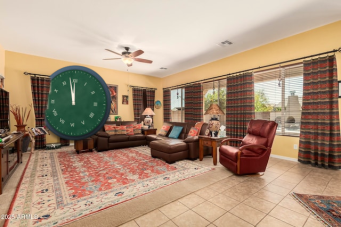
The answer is 11.58
